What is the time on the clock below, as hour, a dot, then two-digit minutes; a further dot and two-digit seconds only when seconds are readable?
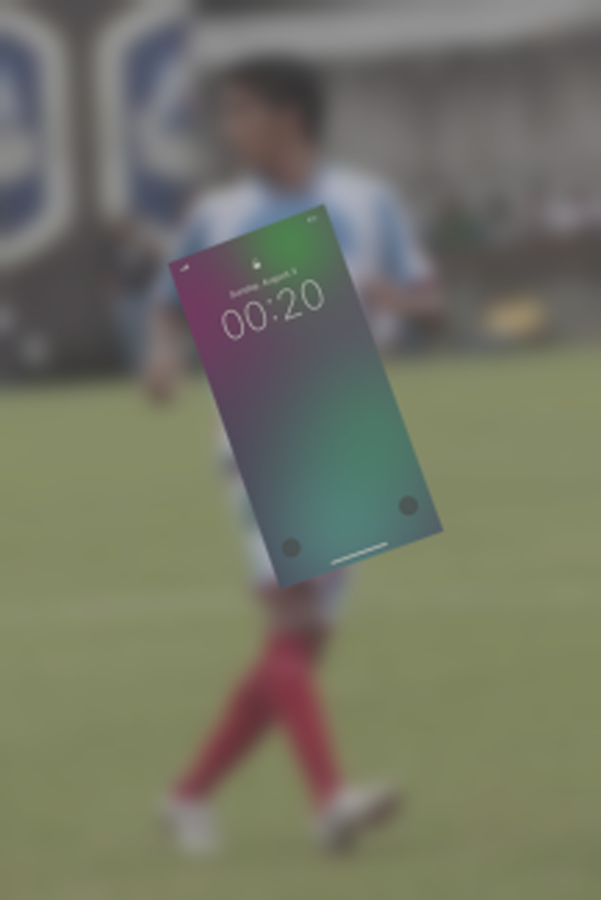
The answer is 0.20
